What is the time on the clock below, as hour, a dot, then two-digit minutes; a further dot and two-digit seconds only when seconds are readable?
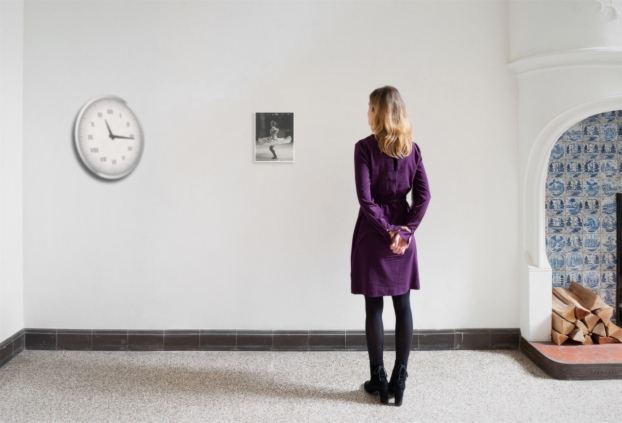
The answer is 11.16
